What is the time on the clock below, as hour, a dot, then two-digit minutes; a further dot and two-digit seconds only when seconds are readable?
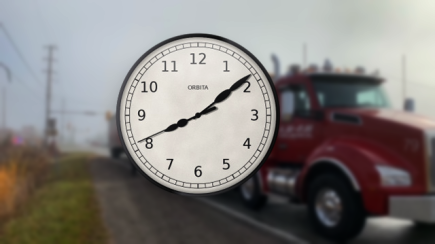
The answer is 8.08.41
